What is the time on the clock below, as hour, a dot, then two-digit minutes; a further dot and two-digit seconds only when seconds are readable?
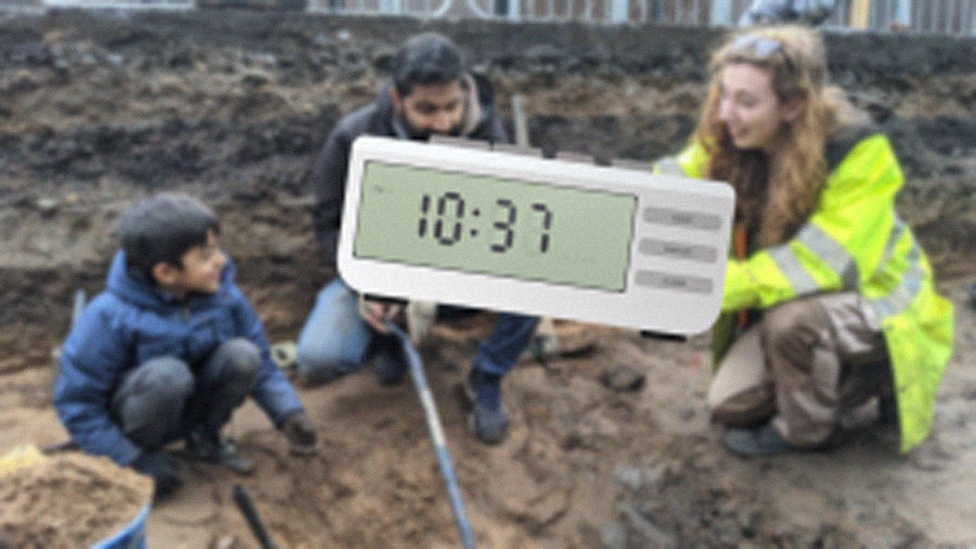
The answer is 10.37
